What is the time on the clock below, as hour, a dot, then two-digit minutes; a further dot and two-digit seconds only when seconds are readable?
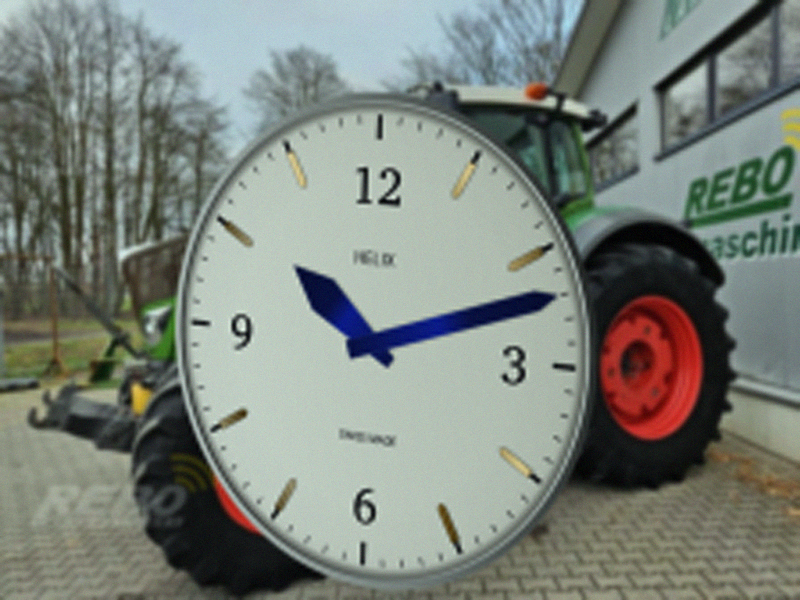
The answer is 10.12
